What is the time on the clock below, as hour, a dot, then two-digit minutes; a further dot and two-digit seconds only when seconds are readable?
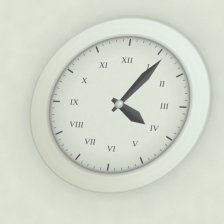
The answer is 4.06
